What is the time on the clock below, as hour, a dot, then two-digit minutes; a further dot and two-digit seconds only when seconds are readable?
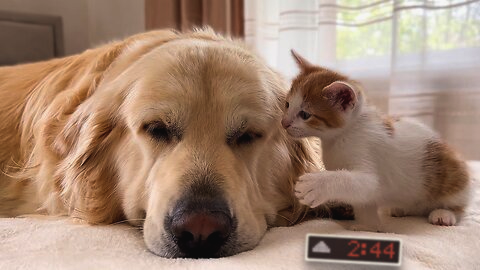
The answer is 2.44
